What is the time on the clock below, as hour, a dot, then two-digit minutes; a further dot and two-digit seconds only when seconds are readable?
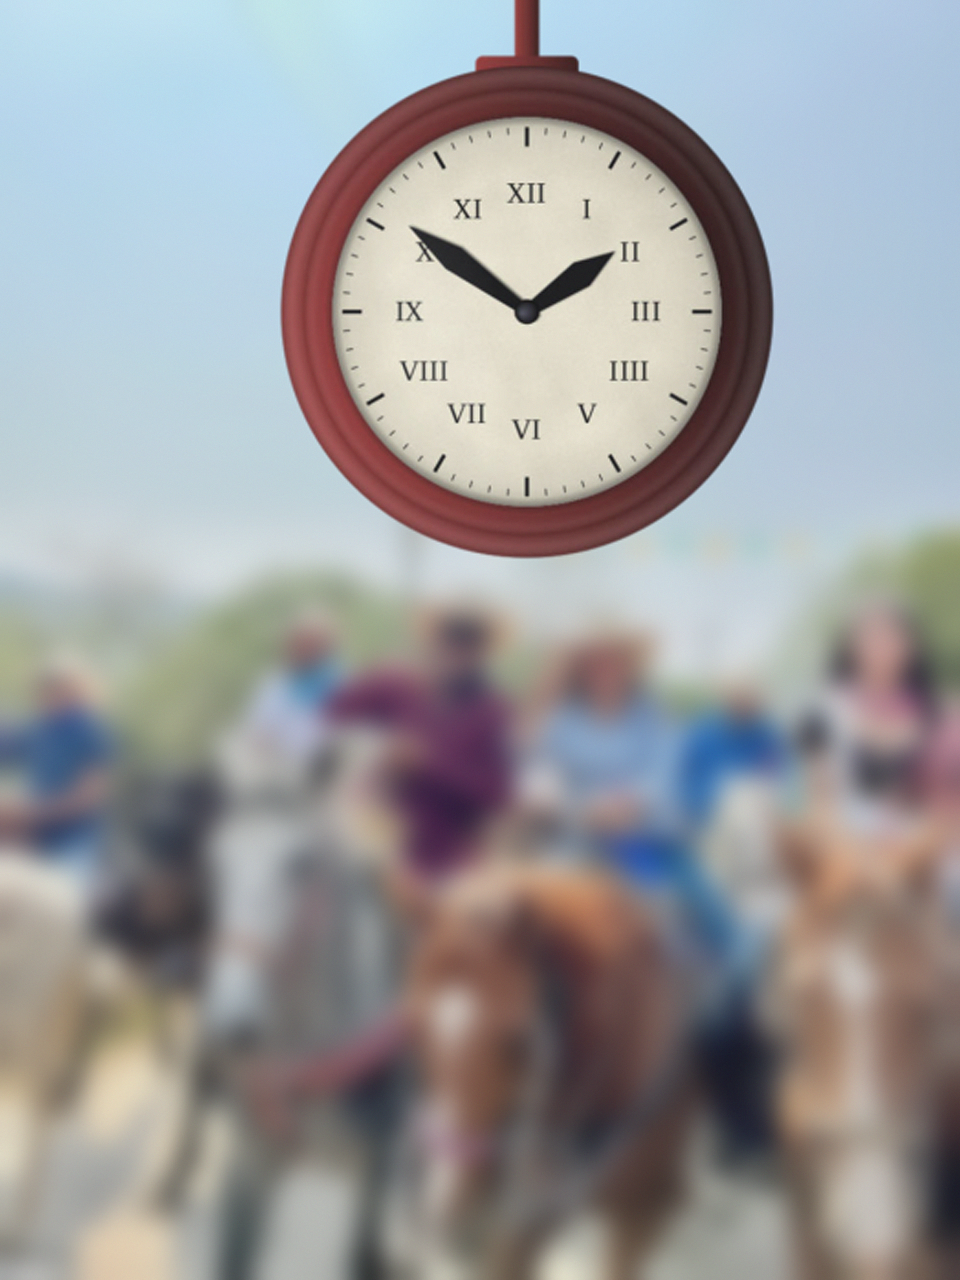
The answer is 1.51
